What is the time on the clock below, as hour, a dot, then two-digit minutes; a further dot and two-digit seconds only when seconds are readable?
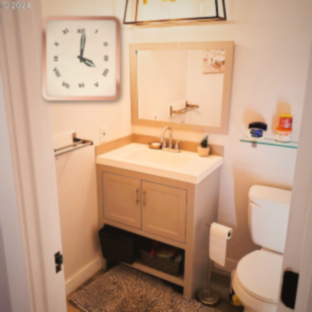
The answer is 4.01
